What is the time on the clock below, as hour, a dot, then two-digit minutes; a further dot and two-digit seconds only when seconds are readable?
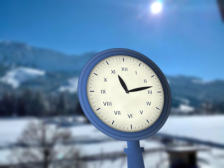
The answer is 11.13
